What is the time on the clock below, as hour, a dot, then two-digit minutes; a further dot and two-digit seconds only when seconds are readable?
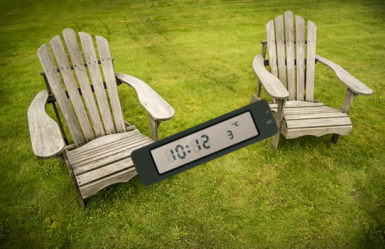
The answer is 10.12
